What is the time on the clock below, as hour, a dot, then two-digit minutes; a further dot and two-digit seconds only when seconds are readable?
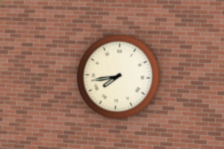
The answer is 7.43
